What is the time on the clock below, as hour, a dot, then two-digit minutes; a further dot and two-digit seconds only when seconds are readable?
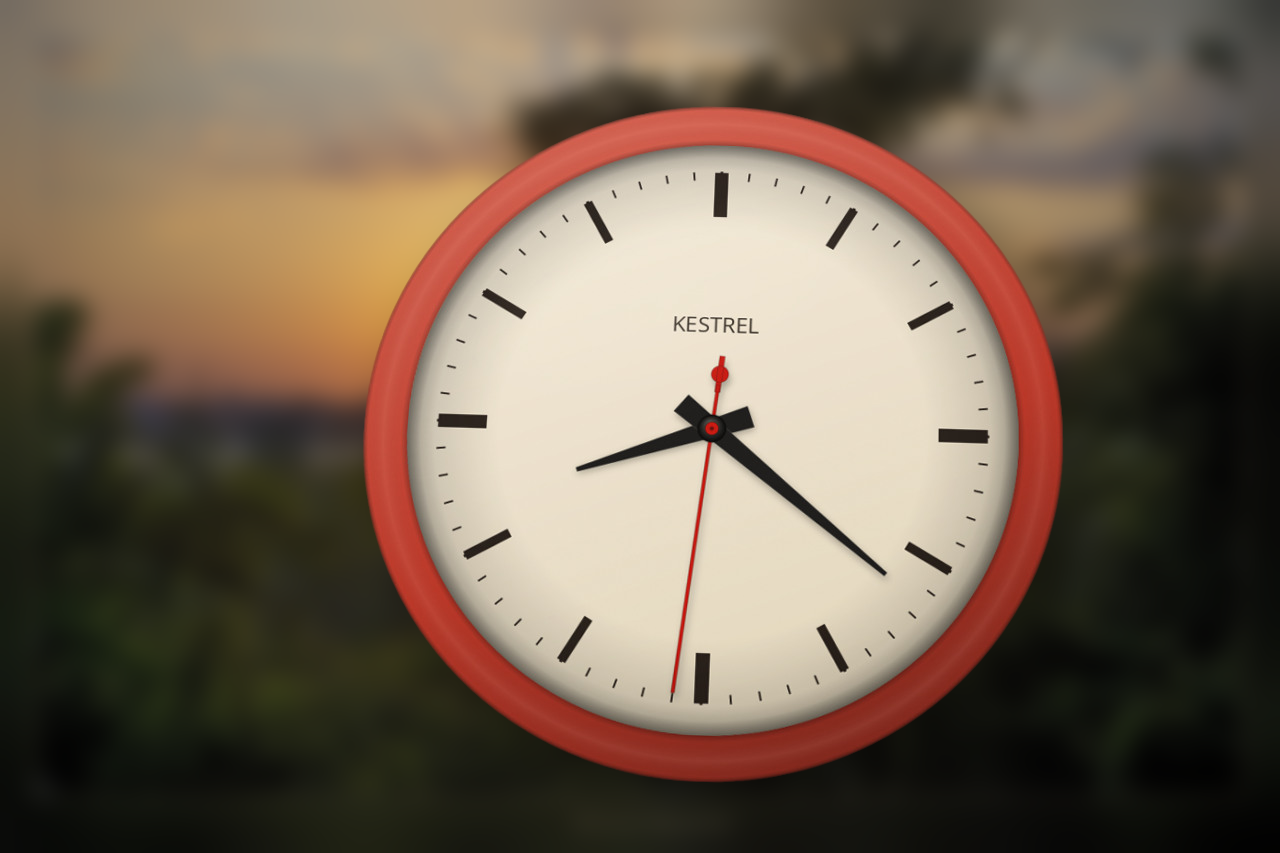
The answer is 8.21.31
